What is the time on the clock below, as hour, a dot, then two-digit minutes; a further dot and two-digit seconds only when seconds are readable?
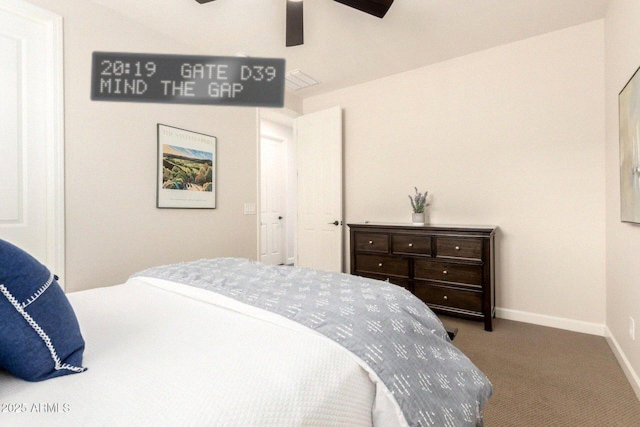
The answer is 20.19
